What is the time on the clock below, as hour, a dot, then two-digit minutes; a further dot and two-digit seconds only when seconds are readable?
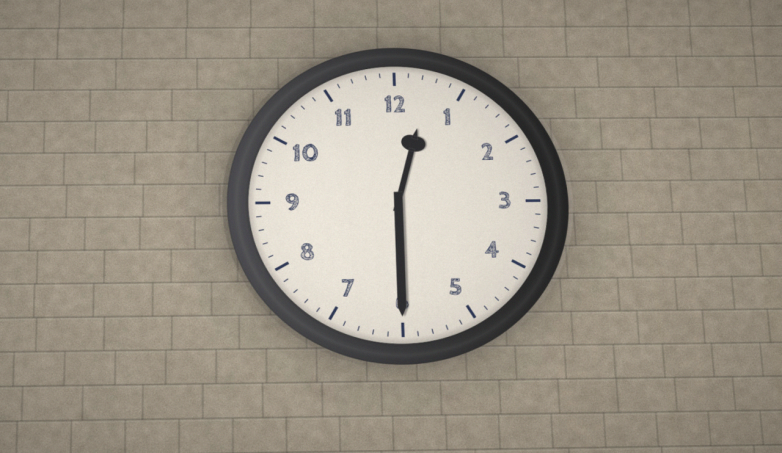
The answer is 12.30
